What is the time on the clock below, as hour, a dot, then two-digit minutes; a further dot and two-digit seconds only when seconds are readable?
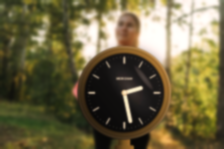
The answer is 2.28
